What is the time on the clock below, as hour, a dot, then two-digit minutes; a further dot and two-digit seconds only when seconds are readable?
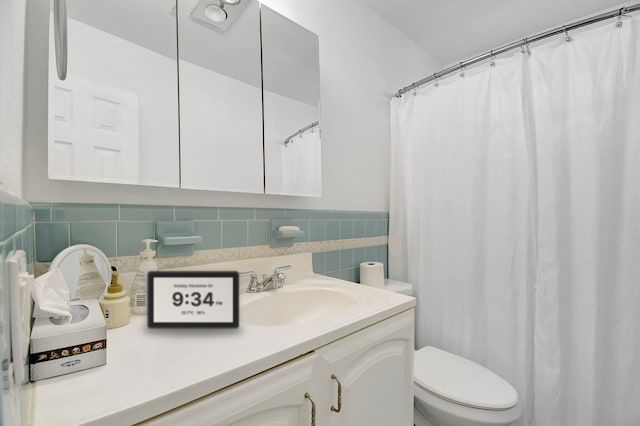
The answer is 9.34
